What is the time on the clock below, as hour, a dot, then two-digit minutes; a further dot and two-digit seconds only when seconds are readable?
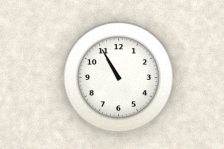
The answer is 10.55
